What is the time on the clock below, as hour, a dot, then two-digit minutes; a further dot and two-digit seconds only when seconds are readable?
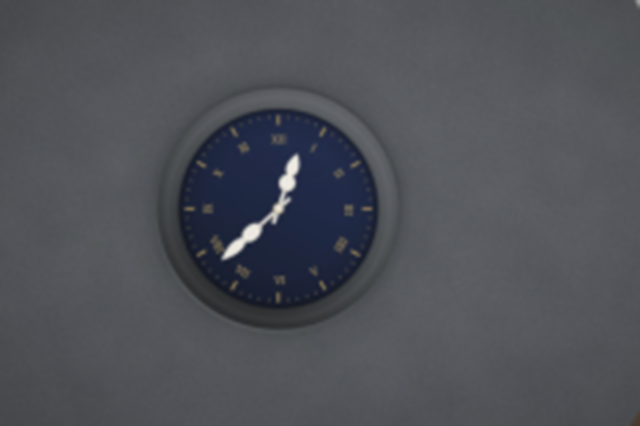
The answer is 12.38
